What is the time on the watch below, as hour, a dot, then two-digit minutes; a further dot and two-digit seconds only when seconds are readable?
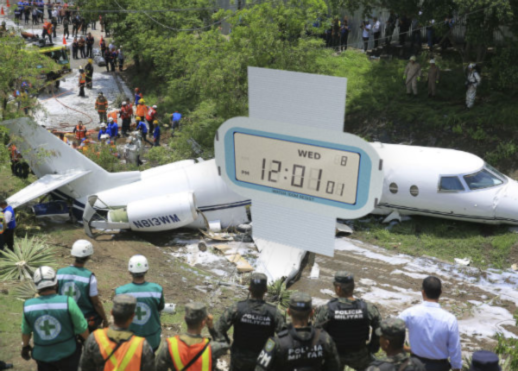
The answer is 12.01.01
